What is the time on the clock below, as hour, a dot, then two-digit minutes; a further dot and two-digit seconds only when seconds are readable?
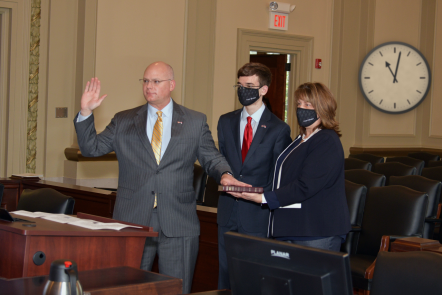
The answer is 11.02
